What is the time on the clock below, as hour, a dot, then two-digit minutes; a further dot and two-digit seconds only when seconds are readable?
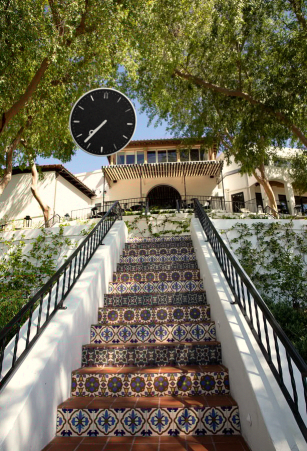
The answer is 7.37
